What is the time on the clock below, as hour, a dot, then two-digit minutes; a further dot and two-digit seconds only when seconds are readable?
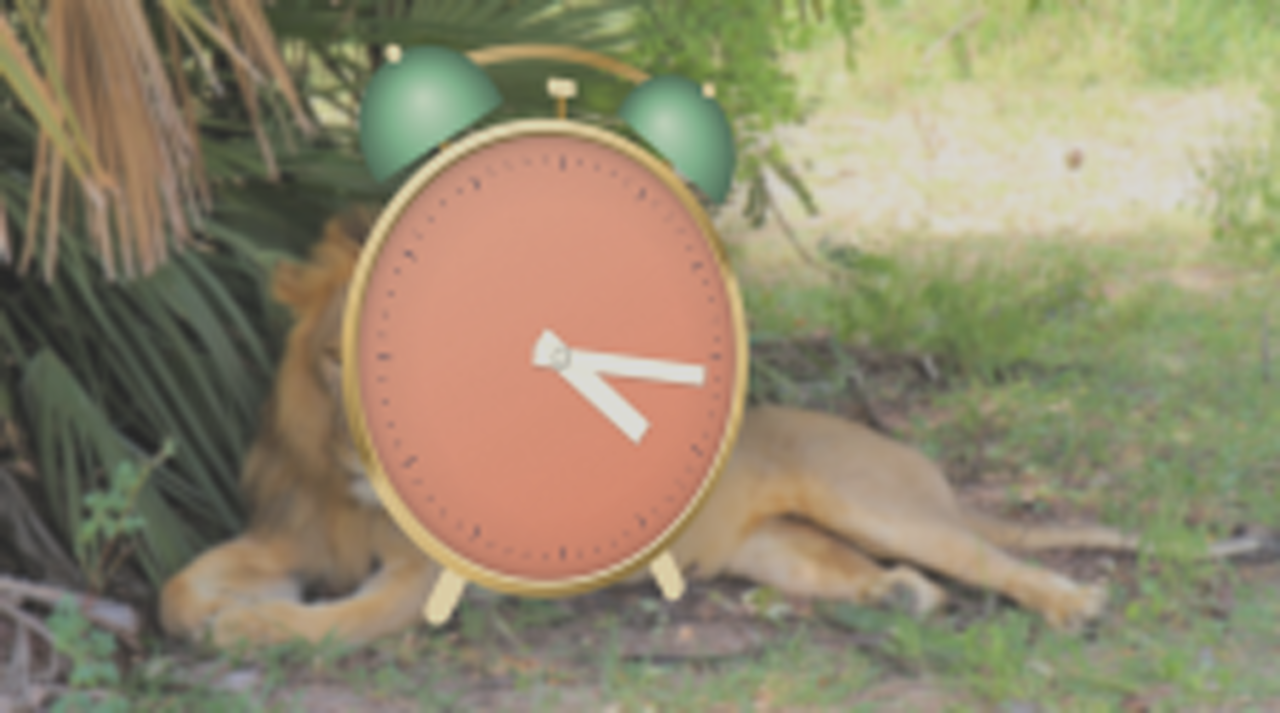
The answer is 4.16
